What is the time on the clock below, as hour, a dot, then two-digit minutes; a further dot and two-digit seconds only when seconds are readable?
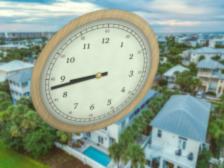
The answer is 8.43
